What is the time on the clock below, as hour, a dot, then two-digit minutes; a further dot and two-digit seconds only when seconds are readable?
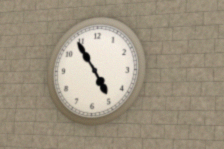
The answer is 4.54
